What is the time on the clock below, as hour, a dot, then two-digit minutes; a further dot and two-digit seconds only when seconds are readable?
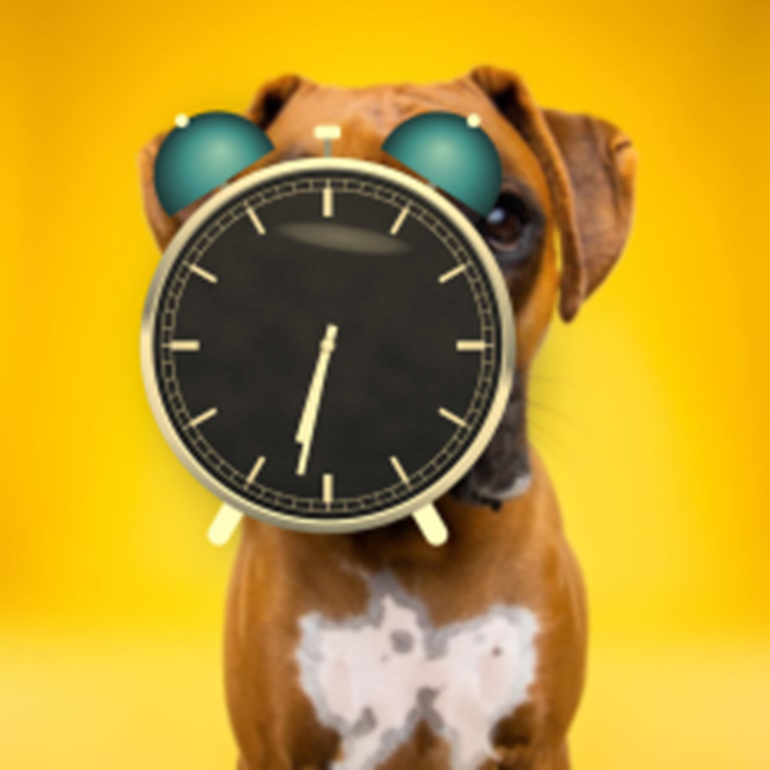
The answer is 6.32
